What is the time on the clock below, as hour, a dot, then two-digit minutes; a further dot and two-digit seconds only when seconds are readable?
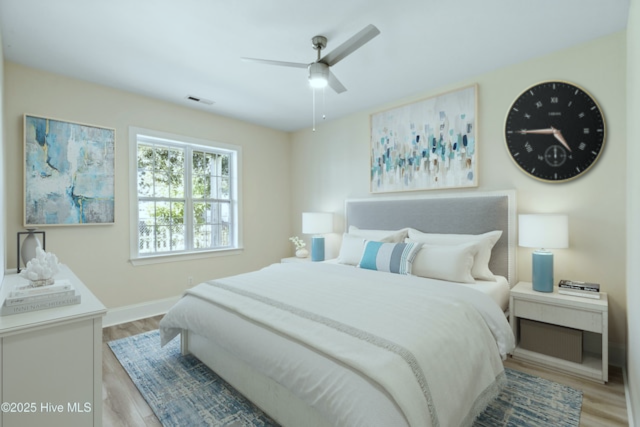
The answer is 4.45
